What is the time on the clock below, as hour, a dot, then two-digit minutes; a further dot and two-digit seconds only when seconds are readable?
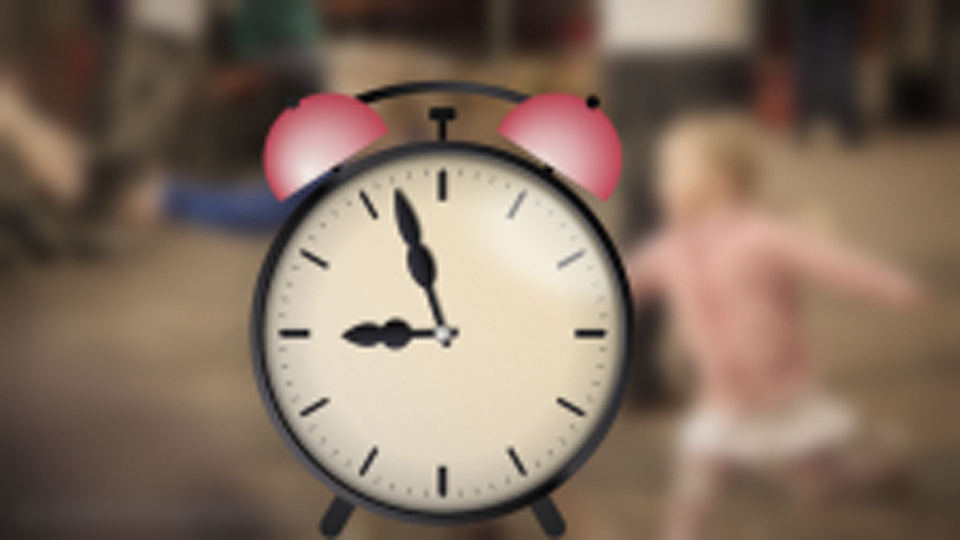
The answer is 8.57
